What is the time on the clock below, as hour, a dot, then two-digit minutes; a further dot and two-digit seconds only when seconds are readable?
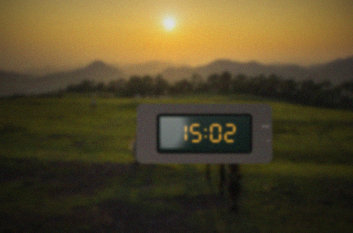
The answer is 15.02
